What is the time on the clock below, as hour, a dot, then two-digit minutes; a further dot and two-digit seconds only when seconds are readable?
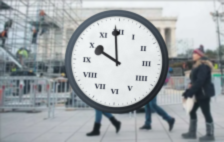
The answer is 9.59
